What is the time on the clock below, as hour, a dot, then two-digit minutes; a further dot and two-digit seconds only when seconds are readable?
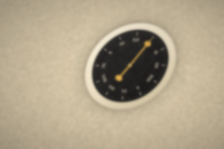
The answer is 7.05
